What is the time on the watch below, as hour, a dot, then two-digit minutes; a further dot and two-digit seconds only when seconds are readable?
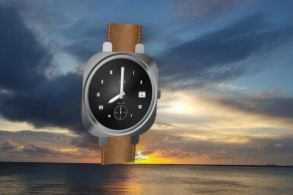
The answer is 8.00
